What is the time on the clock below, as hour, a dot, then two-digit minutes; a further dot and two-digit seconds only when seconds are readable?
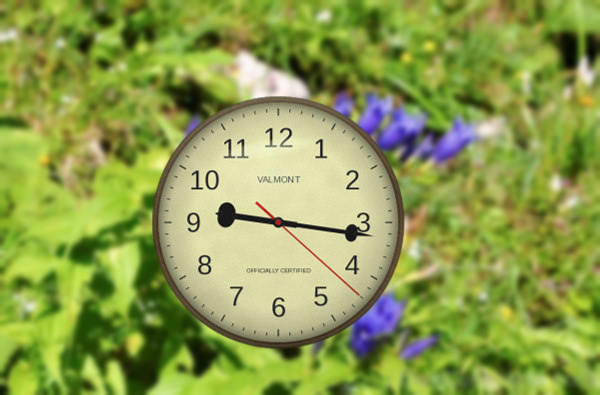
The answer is 9.16.22
